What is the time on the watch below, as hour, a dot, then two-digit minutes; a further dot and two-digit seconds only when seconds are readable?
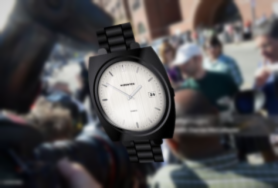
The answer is 1.51
